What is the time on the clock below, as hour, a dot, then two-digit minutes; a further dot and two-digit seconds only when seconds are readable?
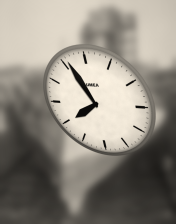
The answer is 7.56
